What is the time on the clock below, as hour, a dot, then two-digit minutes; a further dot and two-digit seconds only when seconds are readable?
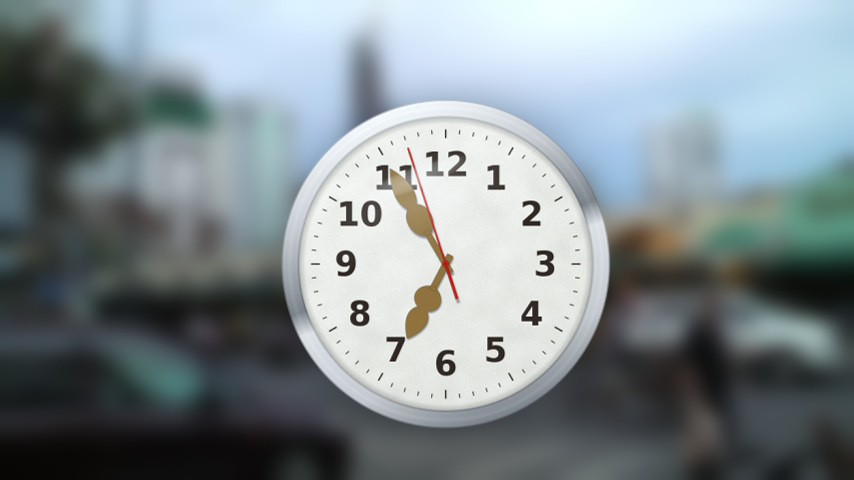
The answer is 6.54.57
